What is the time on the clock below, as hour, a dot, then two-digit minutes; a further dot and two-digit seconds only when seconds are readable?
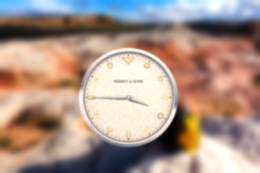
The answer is 3.45
